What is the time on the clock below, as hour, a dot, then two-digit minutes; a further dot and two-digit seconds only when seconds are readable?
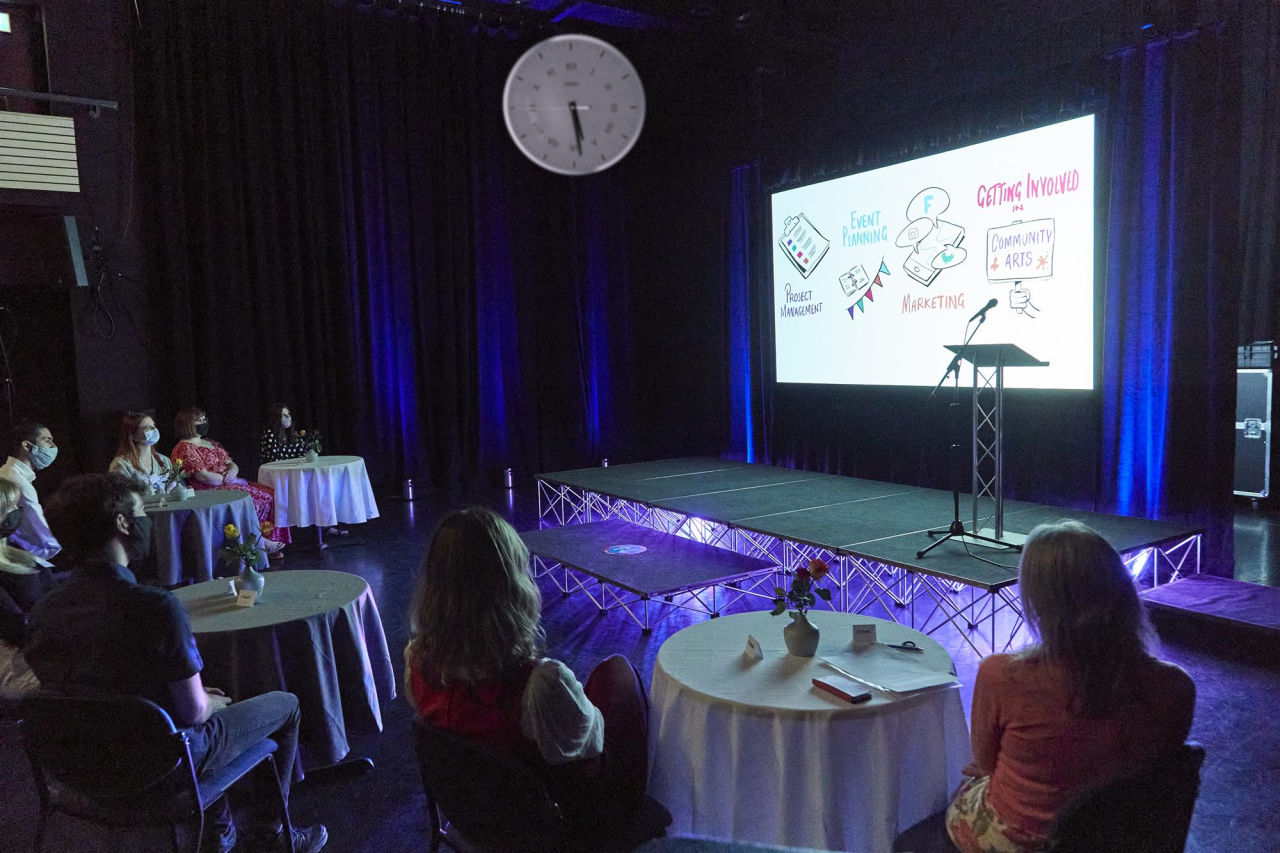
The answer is 5.28.45
